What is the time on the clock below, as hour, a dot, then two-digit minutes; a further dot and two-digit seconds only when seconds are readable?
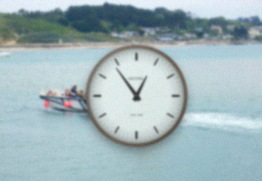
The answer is 12.54
